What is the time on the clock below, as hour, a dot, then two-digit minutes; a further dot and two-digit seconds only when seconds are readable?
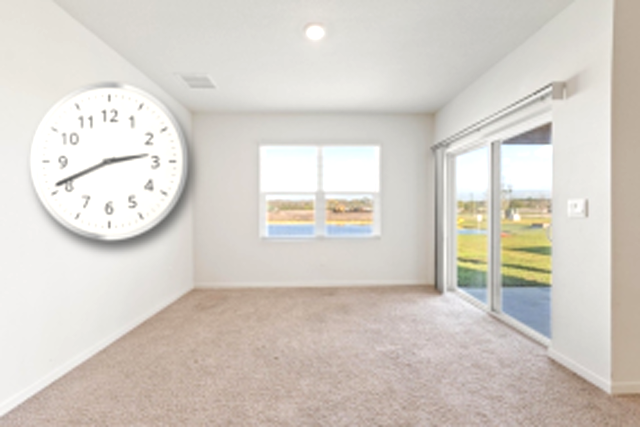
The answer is 2.41
